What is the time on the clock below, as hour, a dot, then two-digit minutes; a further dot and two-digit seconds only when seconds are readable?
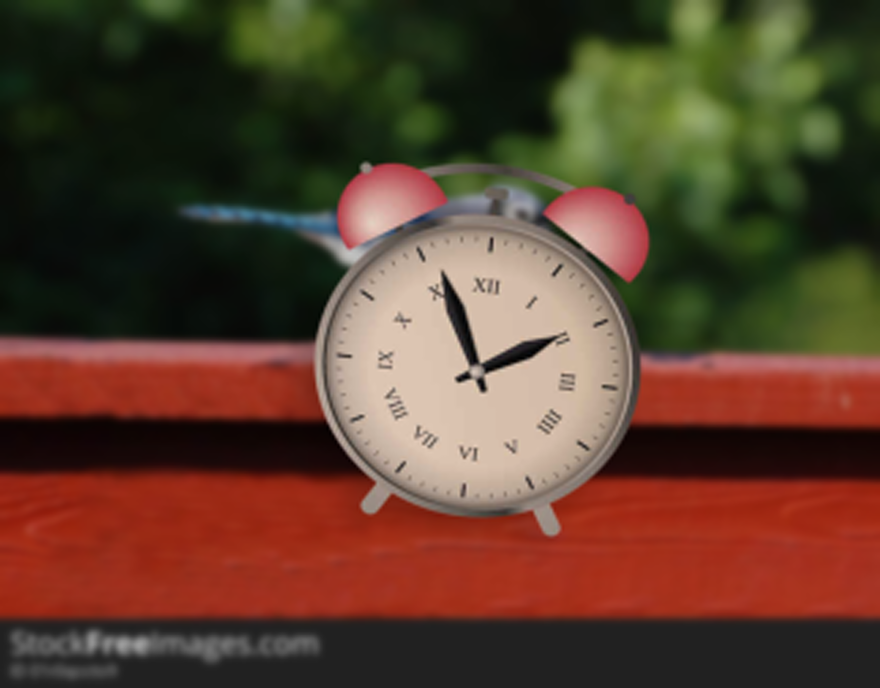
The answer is 1.56
